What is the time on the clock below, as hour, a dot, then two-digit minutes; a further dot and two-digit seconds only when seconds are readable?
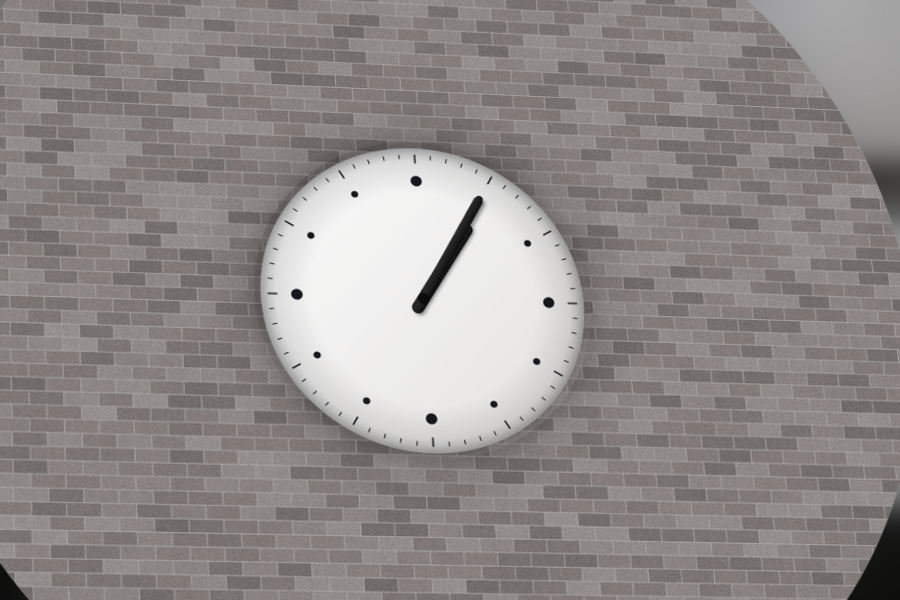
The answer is 1.05
